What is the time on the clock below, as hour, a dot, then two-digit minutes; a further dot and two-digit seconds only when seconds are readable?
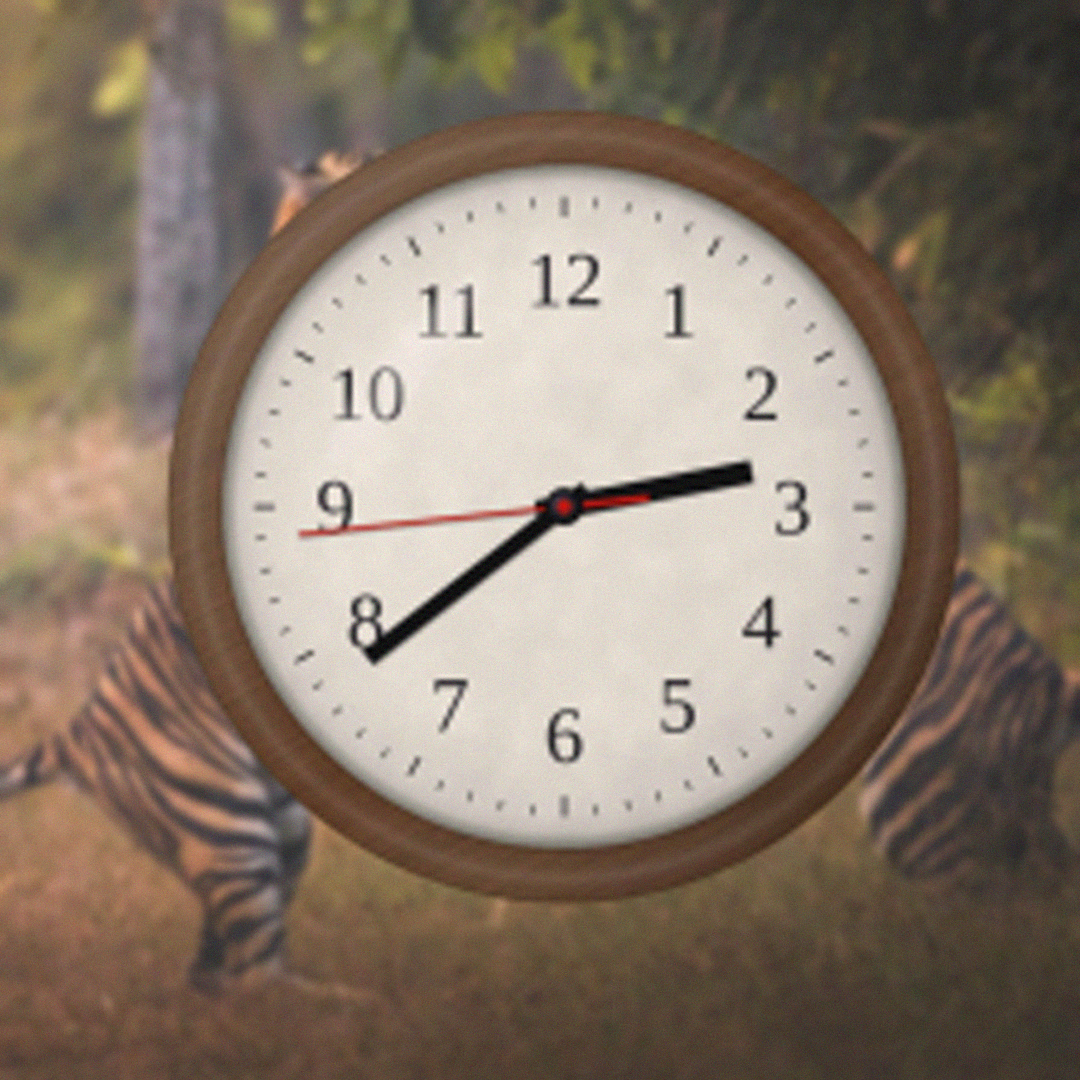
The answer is 2.38.44
